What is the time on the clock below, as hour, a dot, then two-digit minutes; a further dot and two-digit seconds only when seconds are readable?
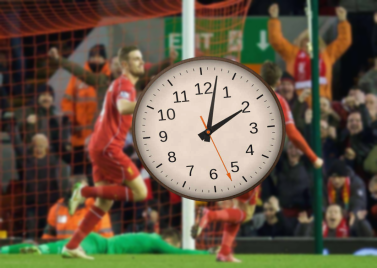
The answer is 2.02.27
